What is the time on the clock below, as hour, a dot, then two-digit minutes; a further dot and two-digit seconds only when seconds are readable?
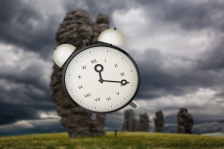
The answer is 12.19
